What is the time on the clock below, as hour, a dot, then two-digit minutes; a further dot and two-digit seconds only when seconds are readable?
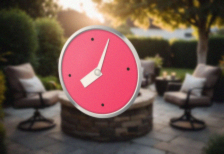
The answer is 8.05
